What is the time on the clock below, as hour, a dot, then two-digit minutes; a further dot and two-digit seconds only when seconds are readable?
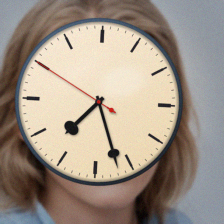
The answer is 7.26.50
